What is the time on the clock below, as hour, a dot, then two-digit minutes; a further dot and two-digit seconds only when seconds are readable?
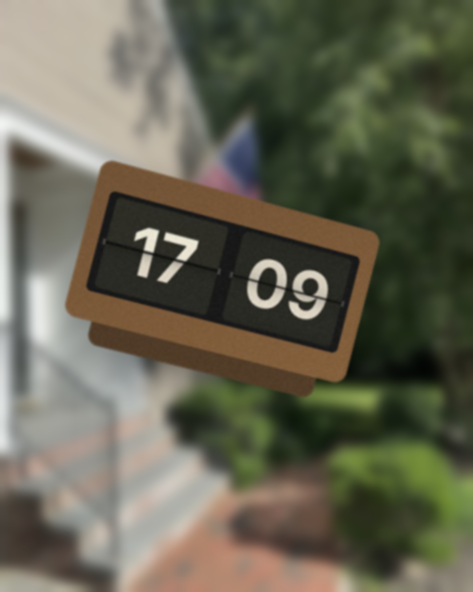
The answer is 17.09
